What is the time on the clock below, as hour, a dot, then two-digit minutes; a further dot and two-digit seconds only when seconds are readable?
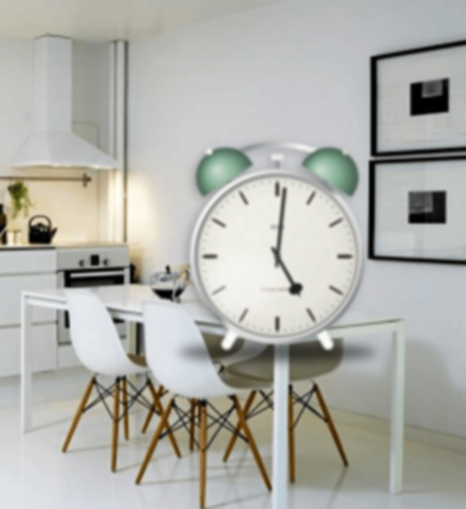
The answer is 5.01
